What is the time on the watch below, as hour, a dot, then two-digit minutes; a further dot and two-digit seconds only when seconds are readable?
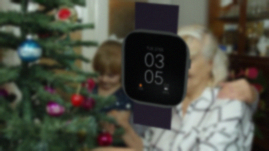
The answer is 3.05
